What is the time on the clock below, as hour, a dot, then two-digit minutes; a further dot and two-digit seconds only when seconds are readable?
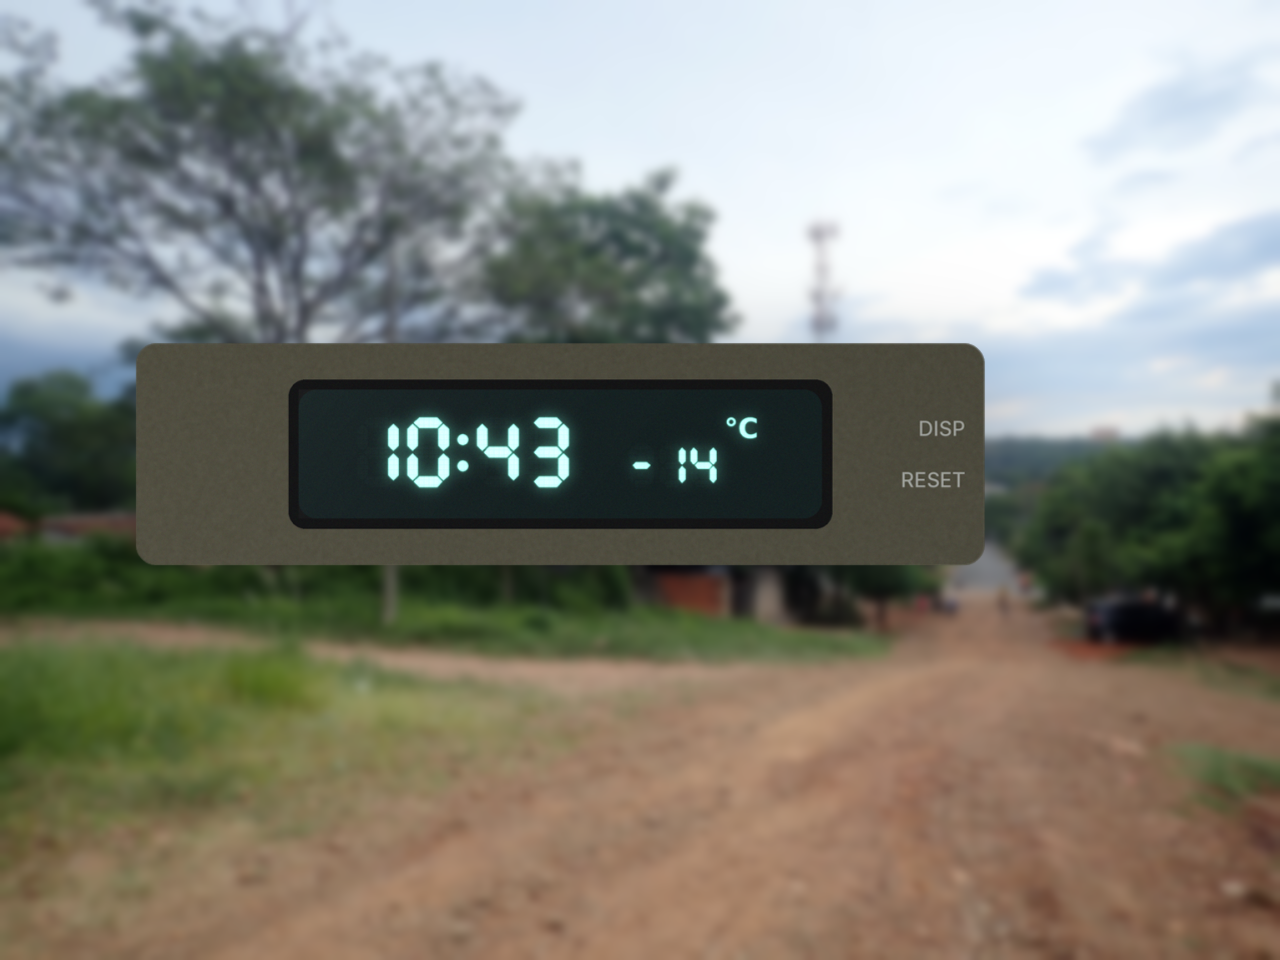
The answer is 10.43
